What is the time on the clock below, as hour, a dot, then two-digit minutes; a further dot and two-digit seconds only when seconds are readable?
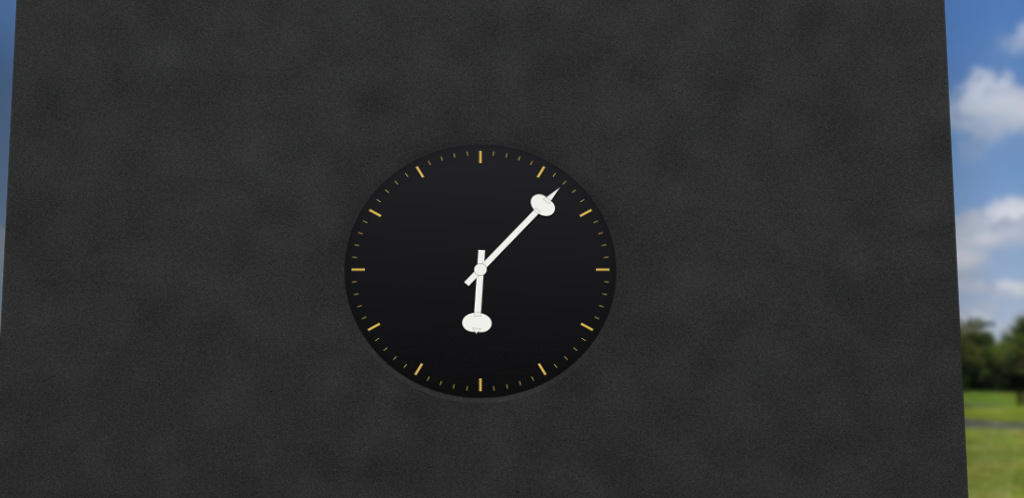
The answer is 6.07
